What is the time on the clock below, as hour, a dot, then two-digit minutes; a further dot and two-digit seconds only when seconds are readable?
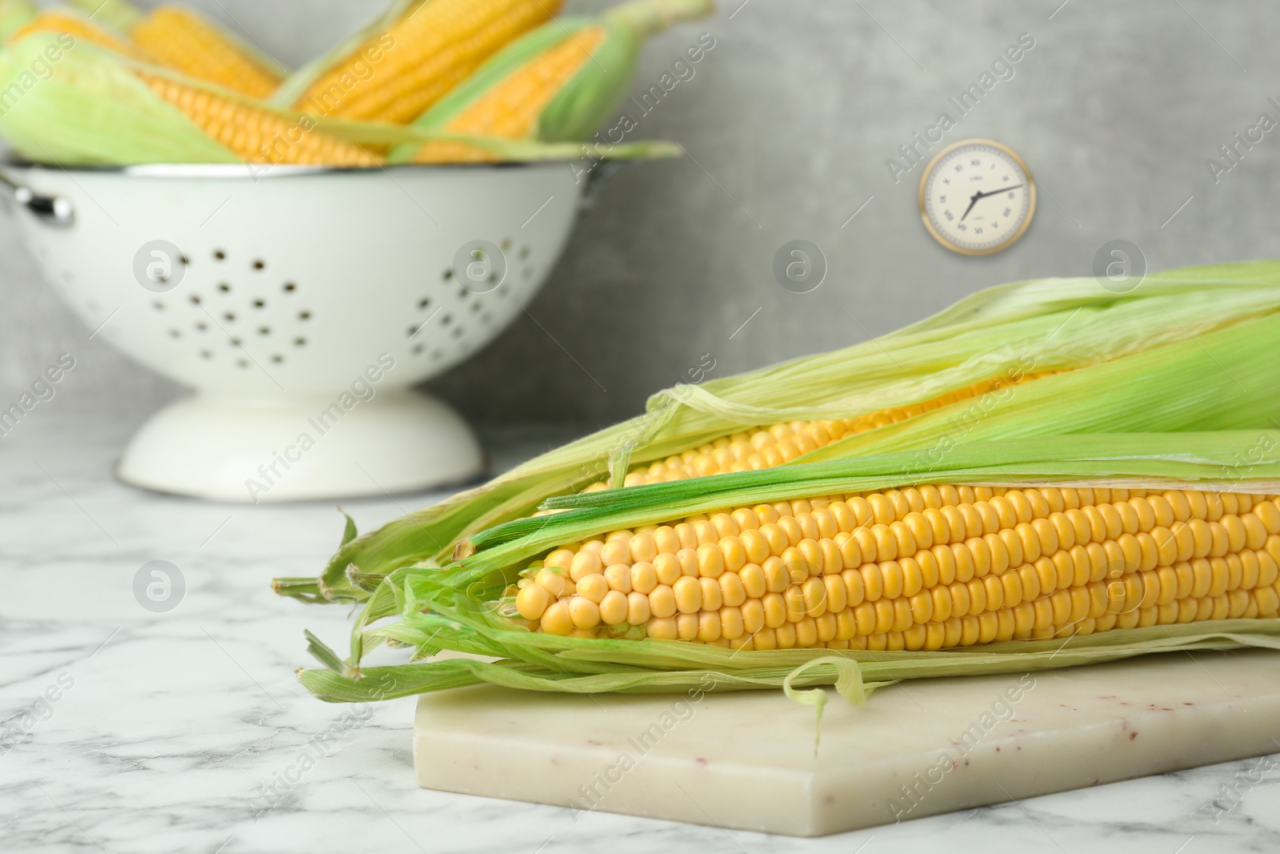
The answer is 7.13
